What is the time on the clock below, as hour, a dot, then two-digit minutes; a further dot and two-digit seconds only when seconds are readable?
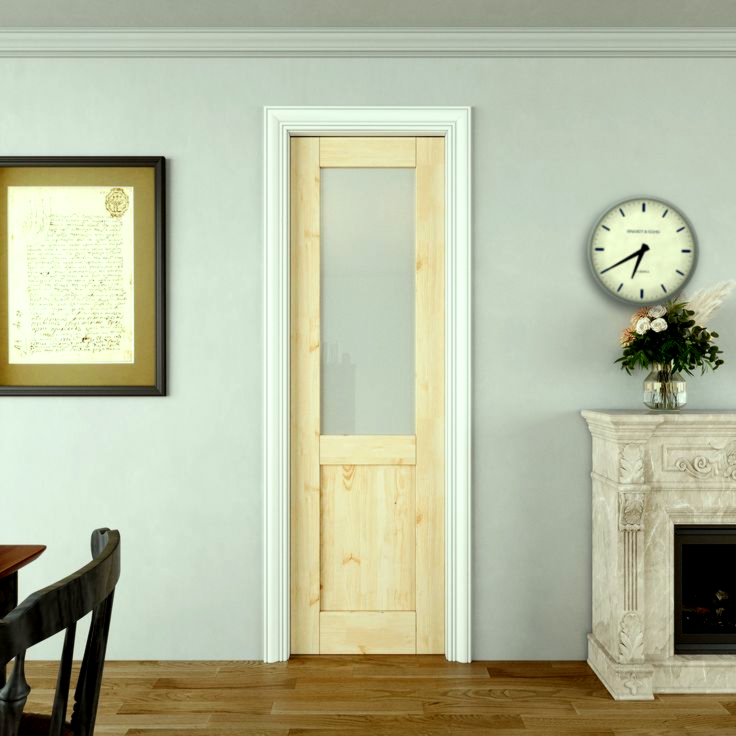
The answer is 6.40
